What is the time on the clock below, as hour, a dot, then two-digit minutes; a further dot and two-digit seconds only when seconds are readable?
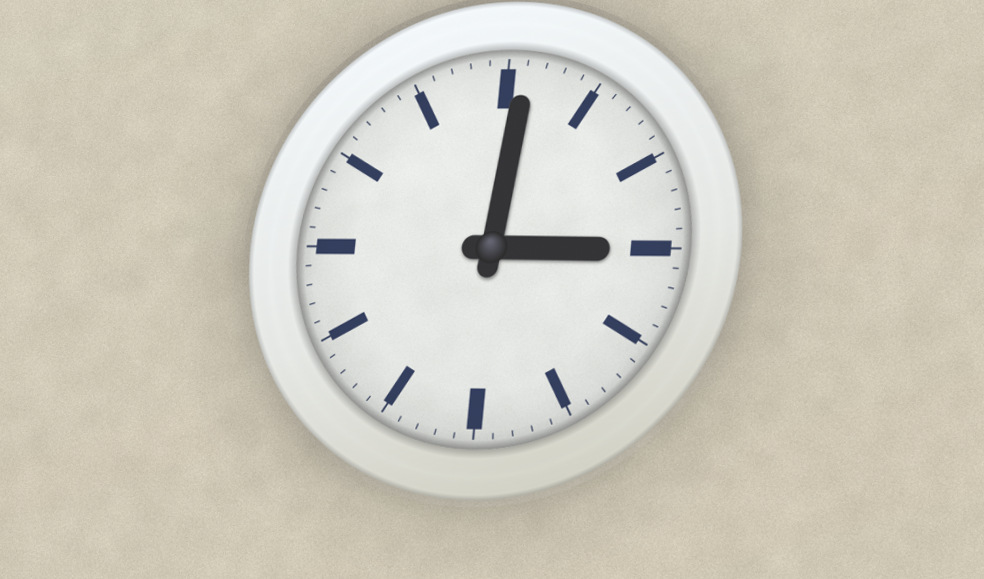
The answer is 3.01
